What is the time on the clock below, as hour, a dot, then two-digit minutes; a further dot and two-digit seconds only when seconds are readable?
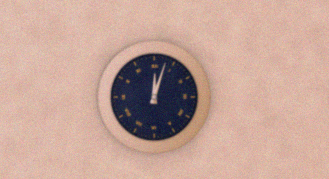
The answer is 12.03
